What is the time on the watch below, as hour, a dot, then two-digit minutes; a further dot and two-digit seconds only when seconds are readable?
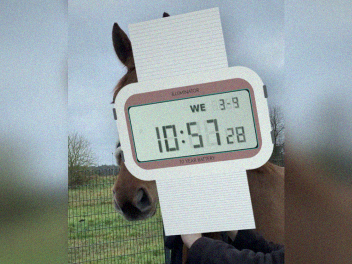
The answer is 10.57.28
